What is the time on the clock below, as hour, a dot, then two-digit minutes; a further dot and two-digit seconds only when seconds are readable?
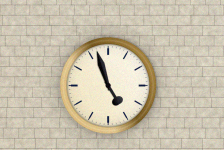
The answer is 4.57
